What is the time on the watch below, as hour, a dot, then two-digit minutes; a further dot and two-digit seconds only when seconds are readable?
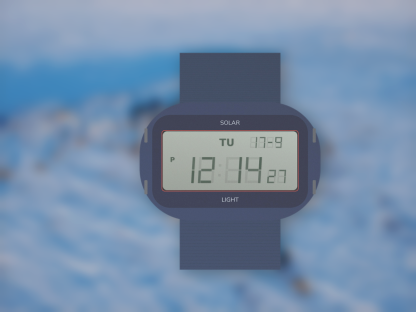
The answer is 12.14.27
